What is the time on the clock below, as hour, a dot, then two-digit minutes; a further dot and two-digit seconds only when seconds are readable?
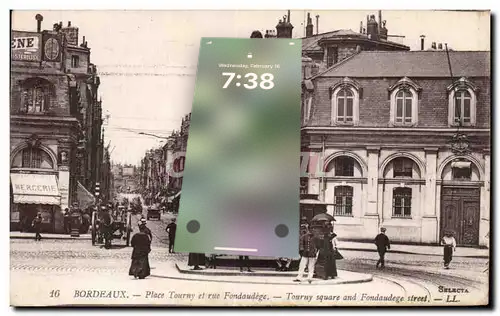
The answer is 7.38
